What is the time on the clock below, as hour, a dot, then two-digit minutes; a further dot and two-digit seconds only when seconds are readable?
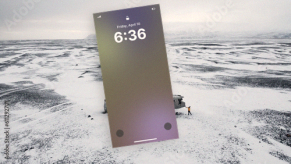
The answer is 6.36
